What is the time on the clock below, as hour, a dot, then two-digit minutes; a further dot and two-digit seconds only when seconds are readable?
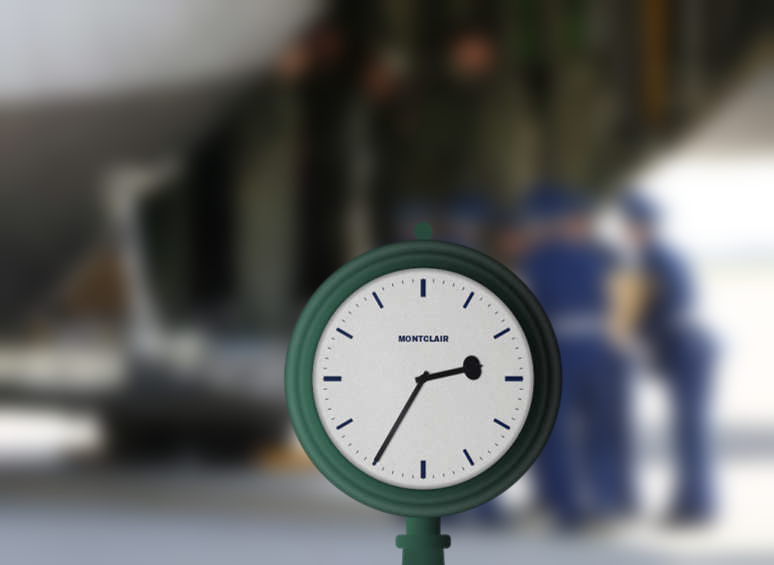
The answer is 2.35
